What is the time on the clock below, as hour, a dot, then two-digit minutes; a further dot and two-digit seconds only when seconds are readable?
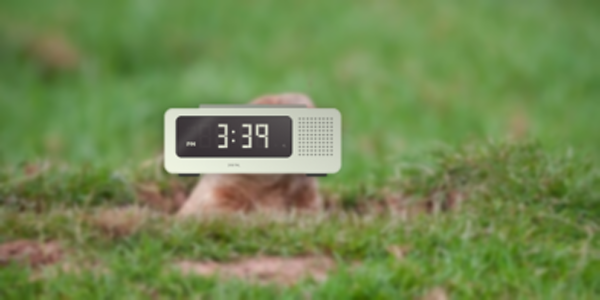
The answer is 3.39
